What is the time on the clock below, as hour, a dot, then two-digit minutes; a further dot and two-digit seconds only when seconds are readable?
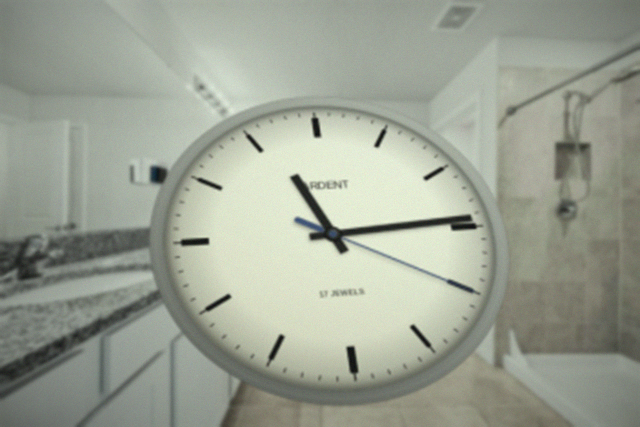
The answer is 11.14.20
